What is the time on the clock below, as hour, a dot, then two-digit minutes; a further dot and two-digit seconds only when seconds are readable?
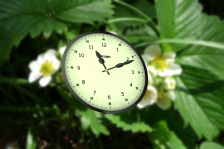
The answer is 11.11
